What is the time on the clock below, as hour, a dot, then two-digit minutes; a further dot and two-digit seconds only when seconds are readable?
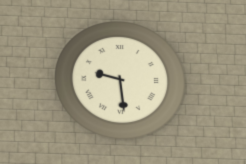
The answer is 9.29
